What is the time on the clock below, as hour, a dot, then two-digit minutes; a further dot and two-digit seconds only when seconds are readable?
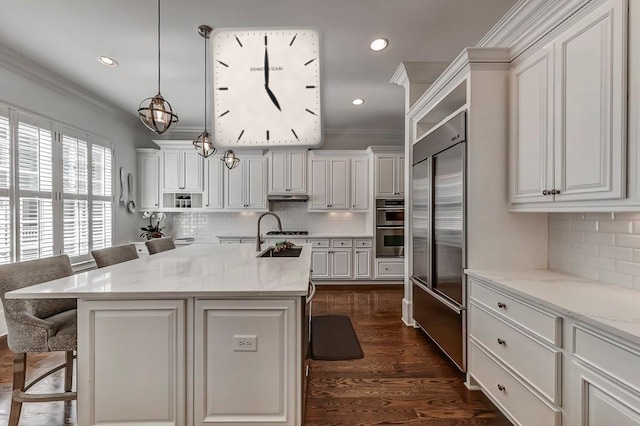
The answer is 5.00
